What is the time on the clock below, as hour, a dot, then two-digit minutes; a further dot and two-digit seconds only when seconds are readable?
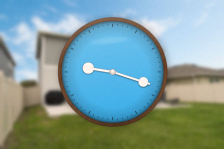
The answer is 9.18
